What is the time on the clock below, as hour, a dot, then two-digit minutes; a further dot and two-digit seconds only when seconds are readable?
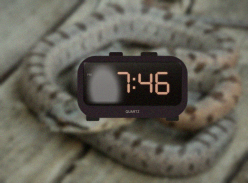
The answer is 7.46
